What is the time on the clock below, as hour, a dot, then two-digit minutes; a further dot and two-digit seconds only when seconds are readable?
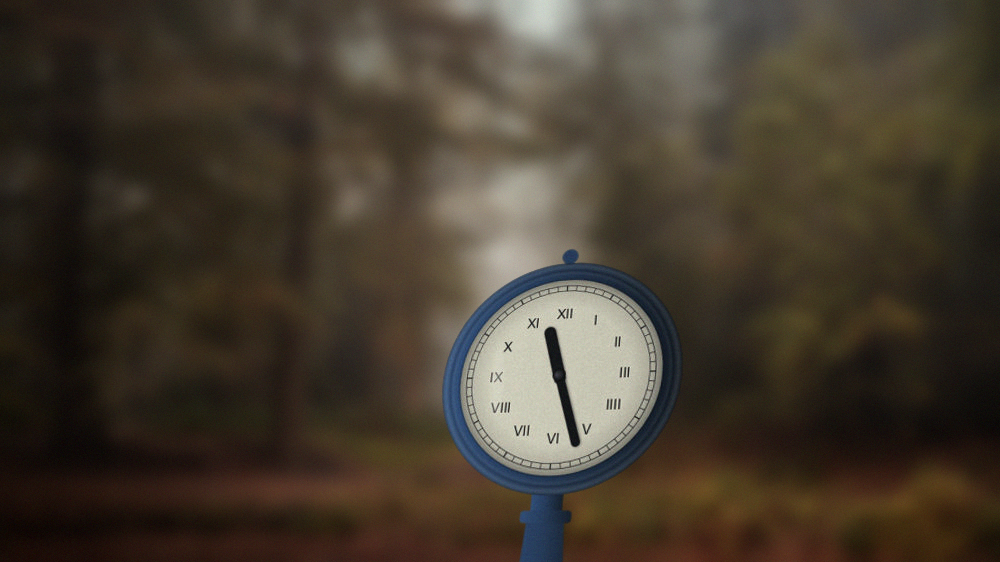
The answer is 11.27
